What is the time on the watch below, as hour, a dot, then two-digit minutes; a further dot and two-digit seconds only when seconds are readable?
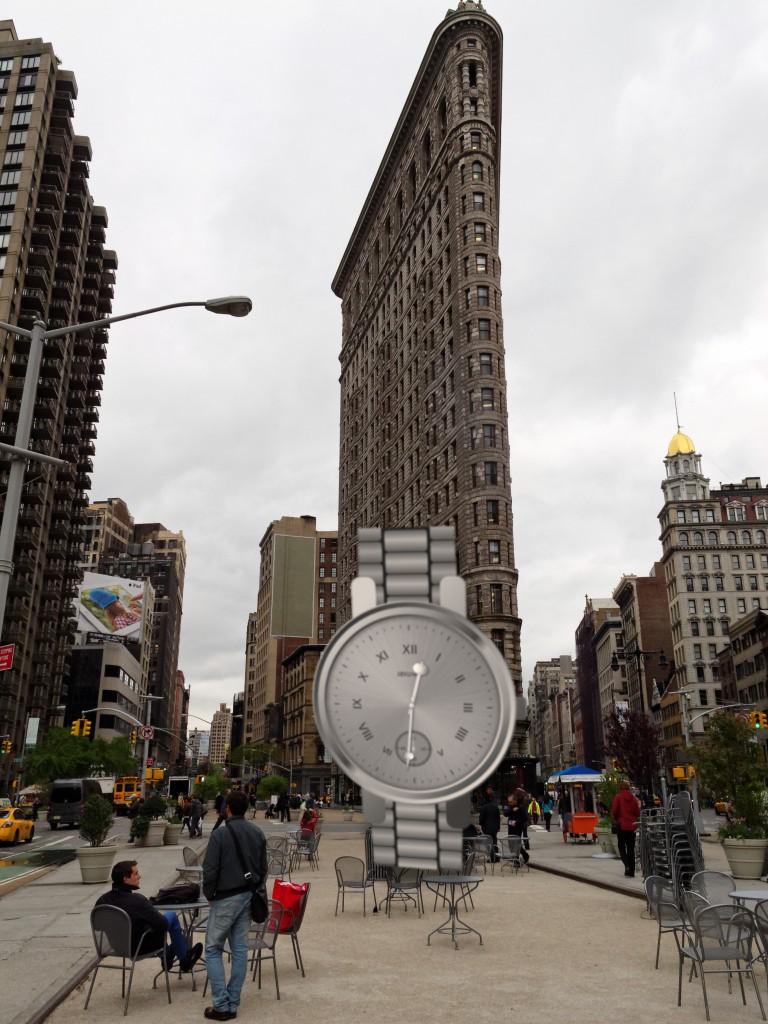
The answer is 12.31
